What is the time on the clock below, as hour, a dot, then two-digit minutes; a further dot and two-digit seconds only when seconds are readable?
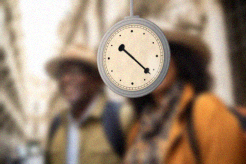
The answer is 10.22
